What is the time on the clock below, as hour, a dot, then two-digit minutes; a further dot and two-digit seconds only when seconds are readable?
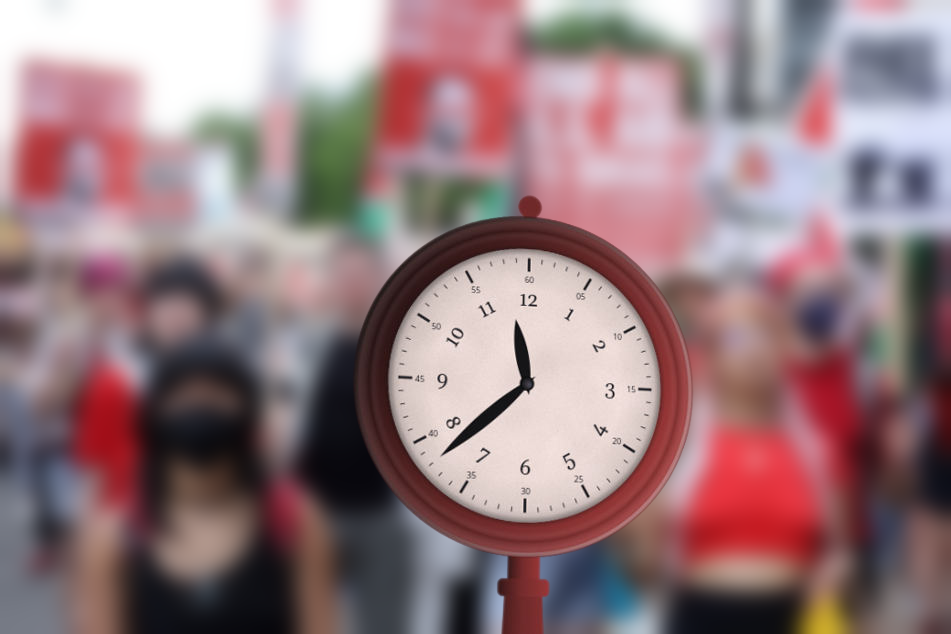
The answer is 11.38
